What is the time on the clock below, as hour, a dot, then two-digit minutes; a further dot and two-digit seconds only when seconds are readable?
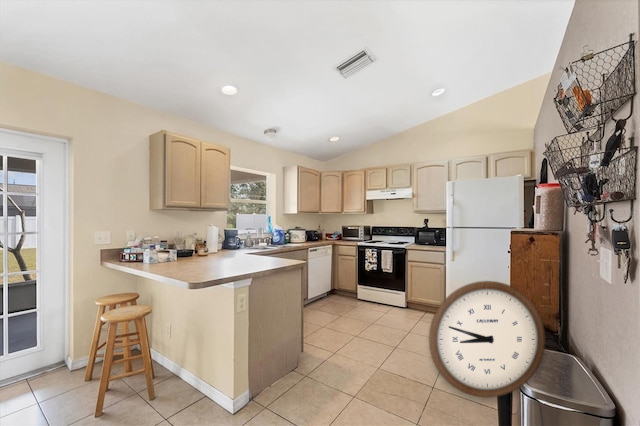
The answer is 8.48
